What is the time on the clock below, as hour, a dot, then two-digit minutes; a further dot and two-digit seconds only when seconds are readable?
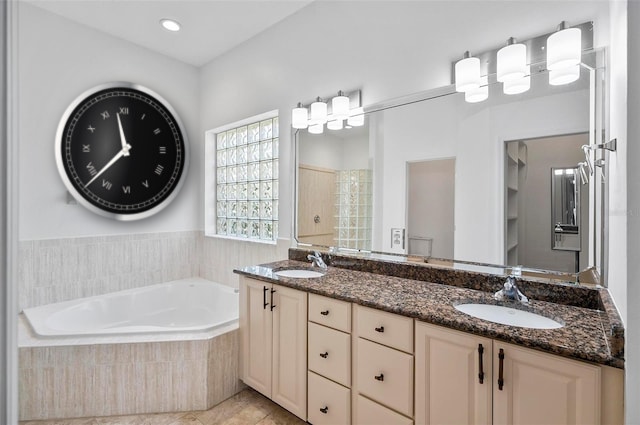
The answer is 11.38
